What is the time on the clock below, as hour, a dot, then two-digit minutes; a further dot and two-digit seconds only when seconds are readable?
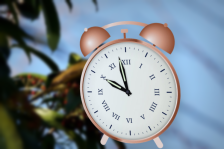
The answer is 9.58
